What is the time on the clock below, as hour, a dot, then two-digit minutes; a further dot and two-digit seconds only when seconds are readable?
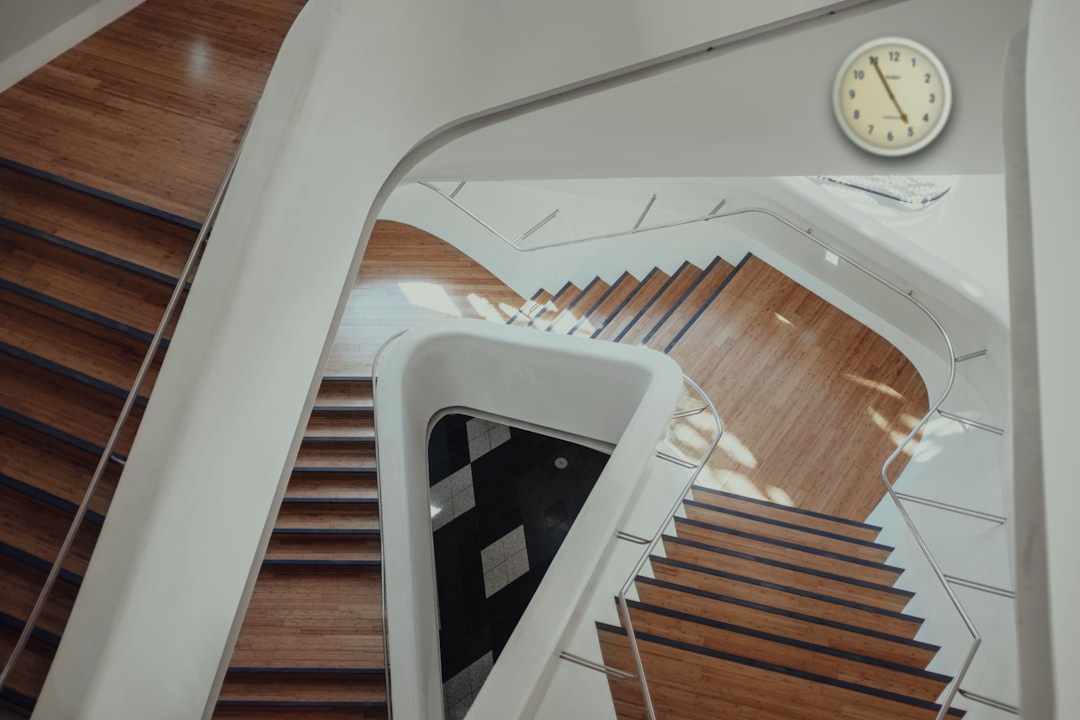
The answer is 4.55
